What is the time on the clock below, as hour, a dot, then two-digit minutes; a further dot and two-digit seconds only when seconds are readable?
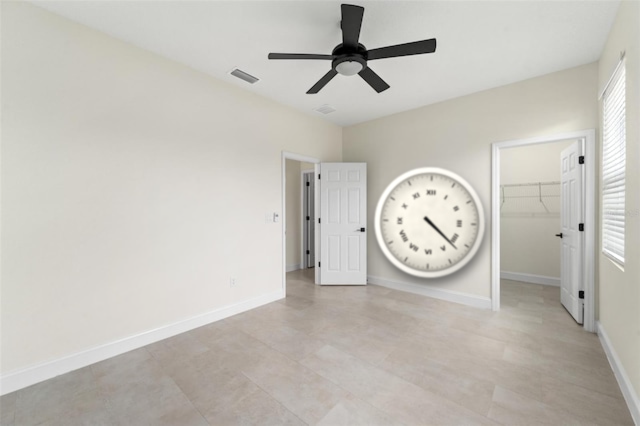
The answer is 4.22
